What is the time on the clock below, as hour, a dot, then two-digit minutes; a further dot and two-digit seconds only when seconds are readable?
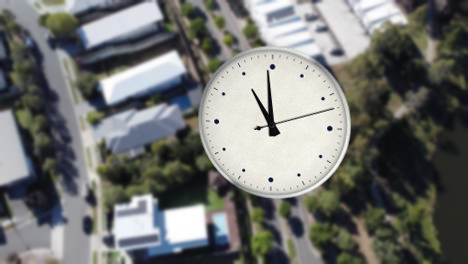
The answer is 10.59.12
